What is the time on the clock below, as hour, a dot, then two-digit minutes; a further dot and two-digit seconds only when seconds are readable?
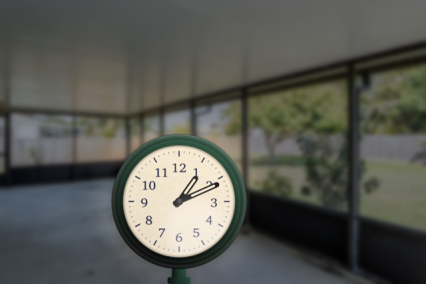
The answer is 1.11
